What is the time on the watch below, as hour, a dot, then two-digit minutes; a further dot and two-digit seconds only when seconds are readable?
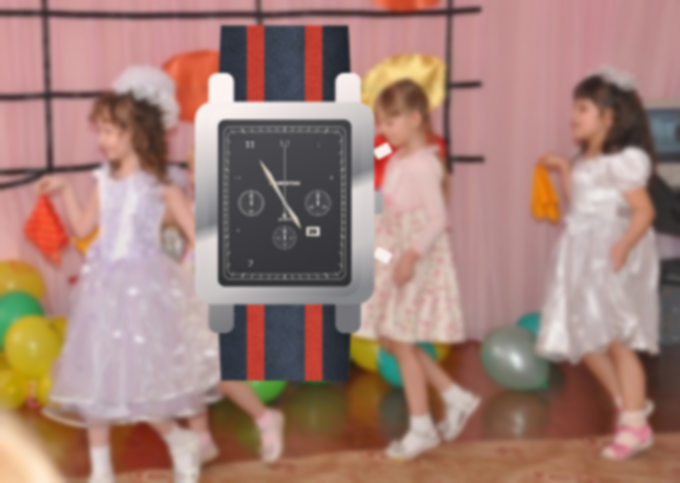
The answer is 4.55
